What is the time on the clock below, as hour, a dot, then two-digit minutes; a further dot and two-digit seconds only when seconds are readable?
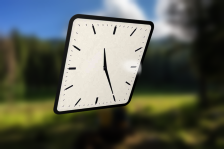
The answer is 11.25
